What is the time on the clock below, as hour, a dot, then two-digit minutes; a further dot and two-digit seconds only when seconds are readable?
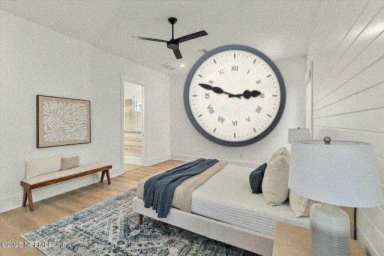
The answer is 2.48
